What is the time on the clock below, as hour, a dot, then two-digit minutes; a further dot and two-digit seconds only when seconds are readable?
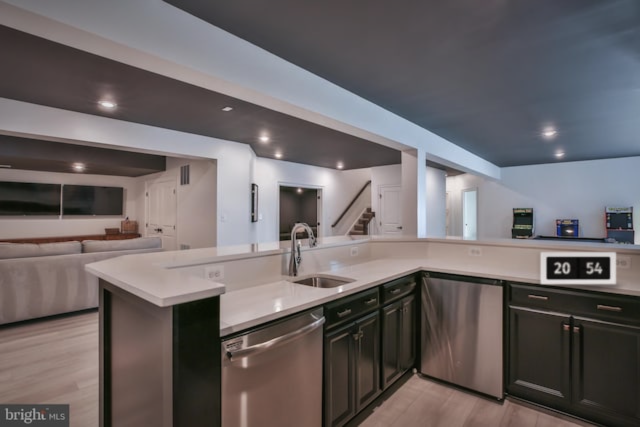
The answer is 20.54
